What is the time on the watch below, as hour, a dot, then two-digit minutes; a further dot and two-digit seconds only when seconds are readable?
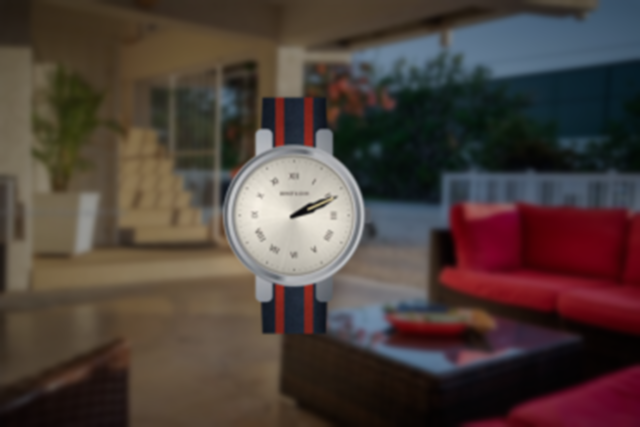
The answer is 2.11
